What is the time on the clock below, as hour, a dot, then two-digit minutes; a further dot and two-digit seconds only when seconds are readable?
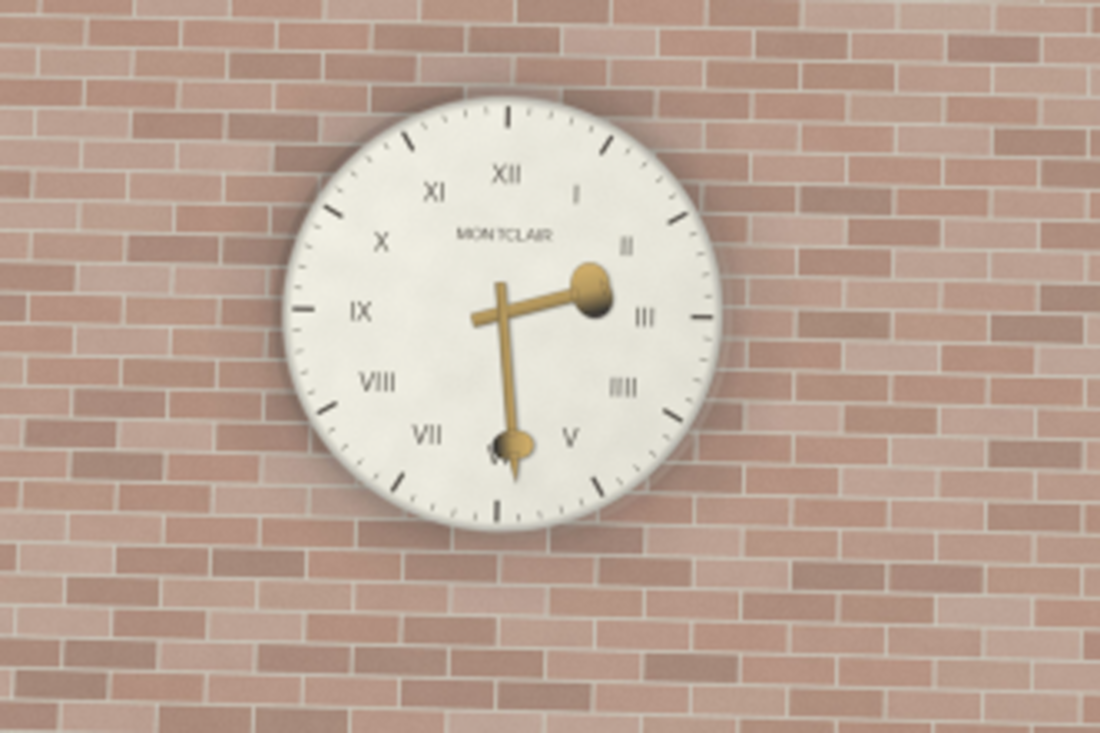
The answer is 2.29
